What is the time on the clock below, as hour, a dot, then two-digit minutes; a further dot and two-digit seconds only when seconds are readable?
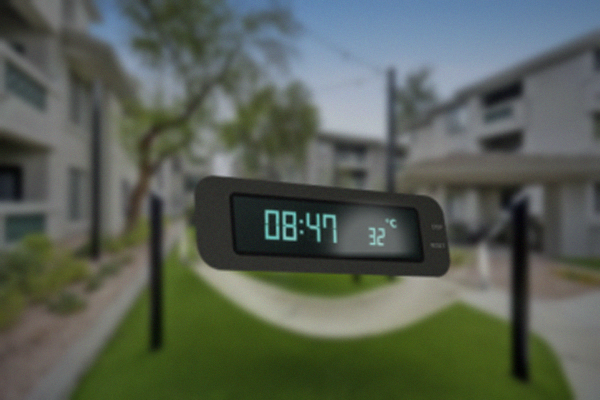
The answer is 8.47
